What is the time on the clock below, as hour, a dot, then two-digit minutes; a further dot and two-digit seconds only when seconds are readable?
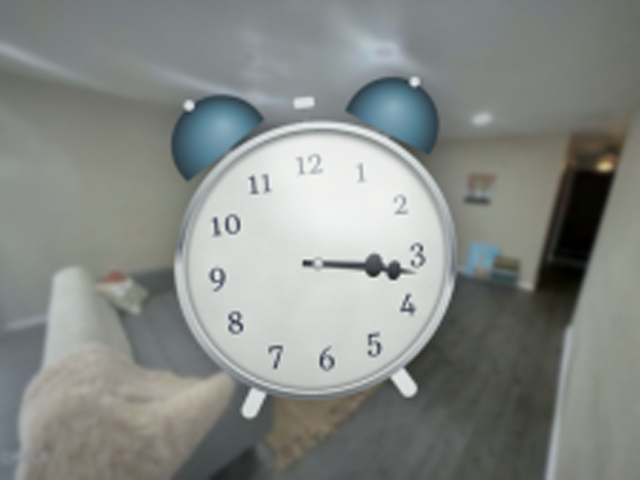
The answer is 3.17
